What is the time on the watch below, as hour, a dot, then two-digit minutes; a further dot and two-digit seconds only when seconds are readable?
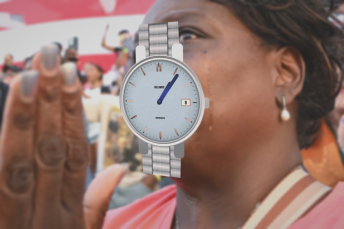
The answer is 1.06
